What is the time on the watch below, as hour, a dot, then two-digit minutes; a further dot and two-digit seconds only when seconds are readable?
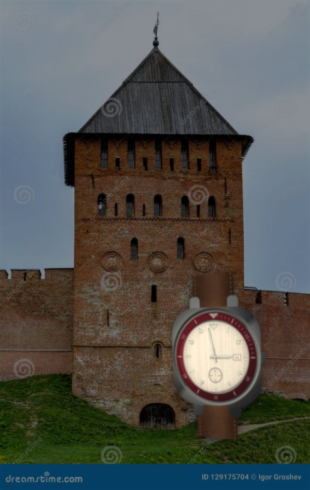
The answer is 2.58
